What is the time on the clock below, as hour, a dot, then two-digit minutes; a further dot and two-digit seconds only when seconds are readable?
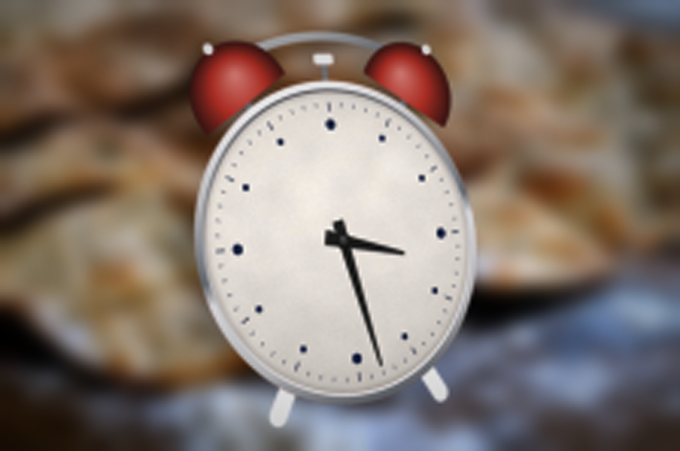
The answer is 3.28
